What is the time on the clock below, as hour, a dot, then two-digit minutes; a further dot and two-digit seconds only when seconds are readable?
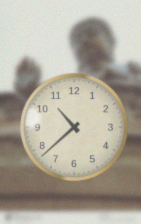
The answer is 10.38
